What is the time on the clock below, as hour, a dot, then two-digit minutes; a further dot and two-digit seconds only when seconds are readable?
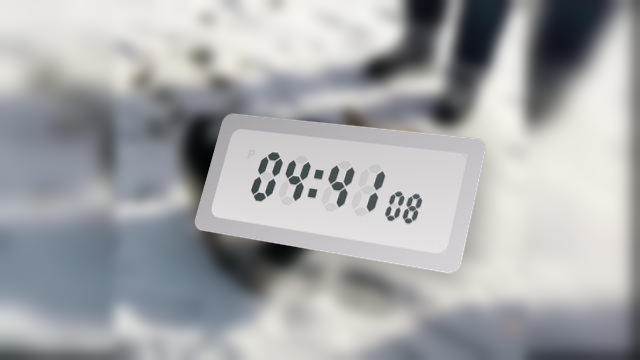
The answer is 4.41.08
